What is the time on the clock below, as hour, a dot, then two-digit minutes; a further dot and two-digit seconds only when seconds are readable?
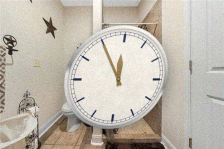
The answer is 11.55
